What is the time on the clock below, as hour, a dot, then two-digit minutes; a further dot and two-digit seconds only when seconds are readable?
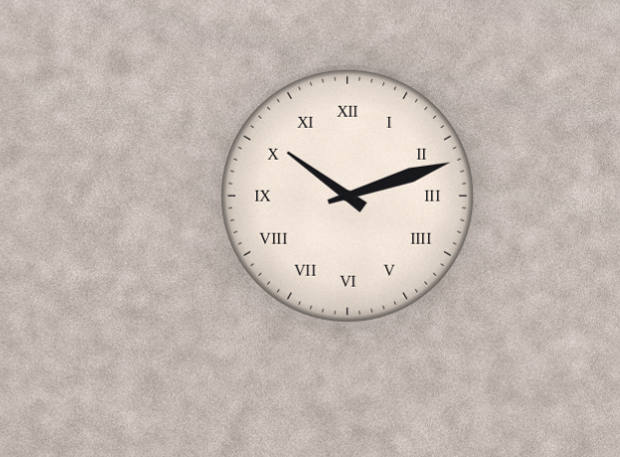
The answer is 10.12
